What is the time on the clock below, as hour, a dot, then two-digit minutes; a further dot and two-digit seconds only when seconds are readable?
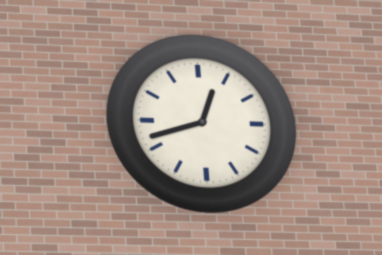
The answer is 12.42
